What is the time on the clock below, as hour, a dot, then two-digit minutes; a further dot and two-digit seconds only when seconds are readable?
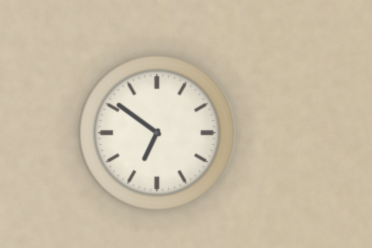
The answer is 6.51
